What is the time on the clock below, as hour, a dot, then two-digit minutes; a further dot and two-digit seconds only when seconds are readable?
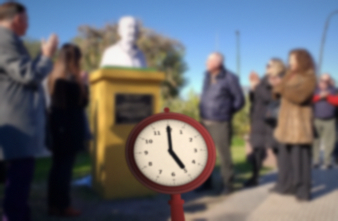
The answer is 5.00
